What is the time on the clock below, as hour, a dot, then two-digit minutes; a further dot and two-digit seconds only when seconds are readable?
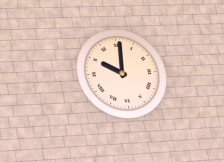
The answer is 10.01
